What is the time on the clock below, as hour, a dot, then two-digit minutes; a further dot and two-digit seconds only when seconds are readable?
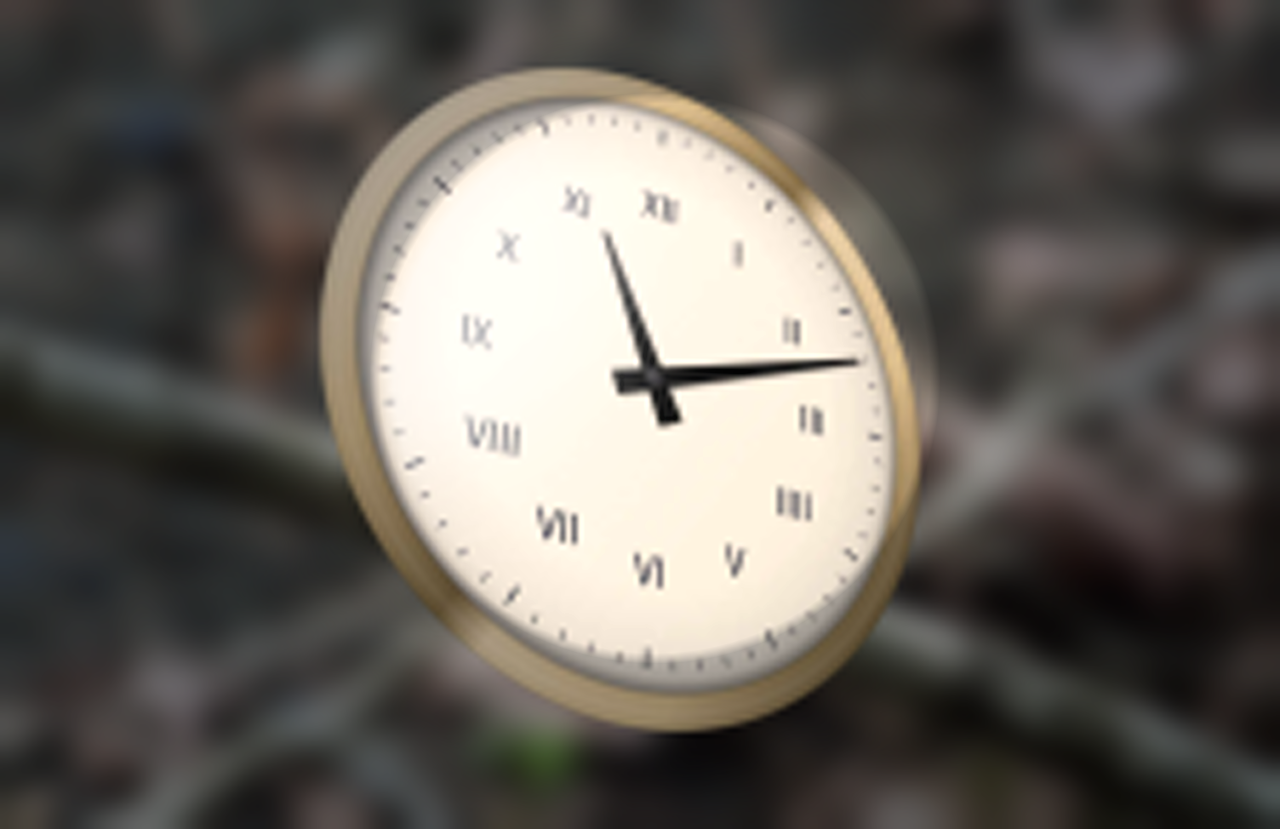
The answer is 11.12
